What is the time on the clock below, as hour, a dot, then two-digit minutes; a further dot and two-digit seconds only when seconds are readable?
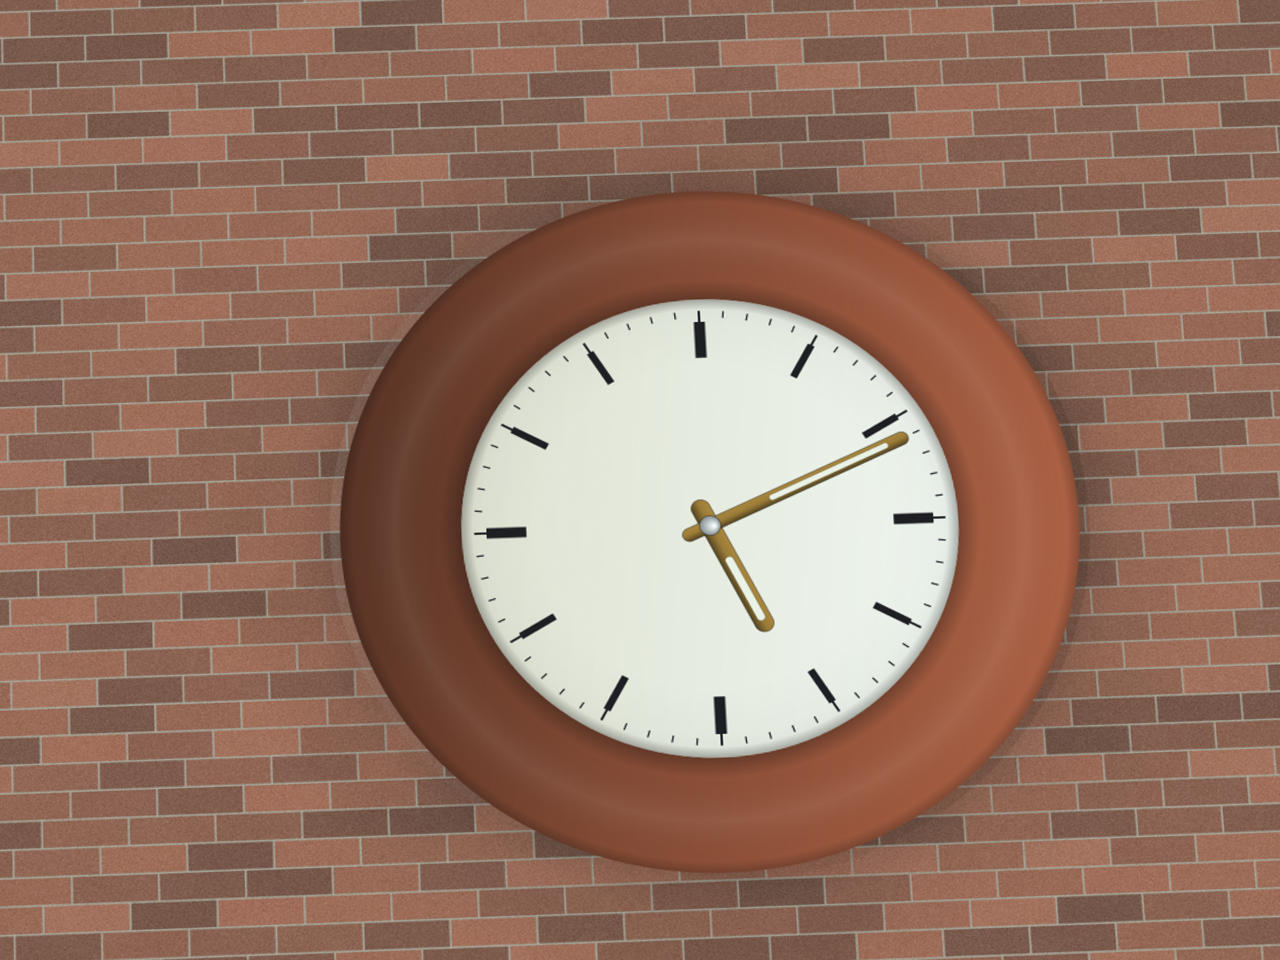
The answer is 5.11
